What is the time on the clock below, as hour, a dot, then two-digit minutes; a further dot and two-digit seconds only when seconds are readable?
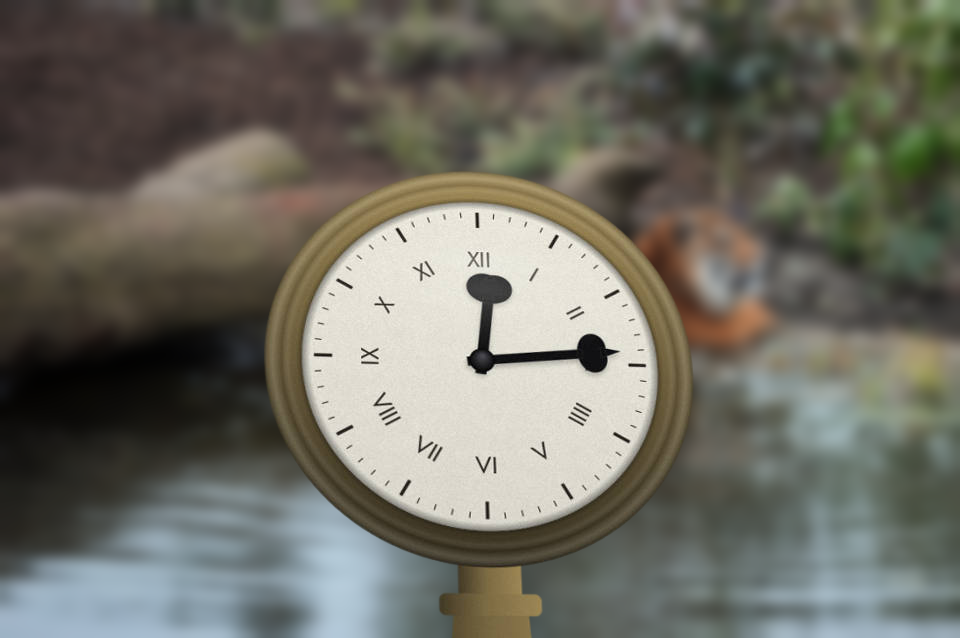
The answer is 12.14
